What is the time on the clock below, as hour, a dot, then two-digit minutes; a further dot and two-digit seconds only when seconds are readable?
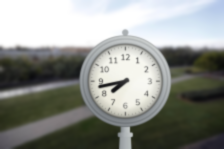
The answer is 7.43
